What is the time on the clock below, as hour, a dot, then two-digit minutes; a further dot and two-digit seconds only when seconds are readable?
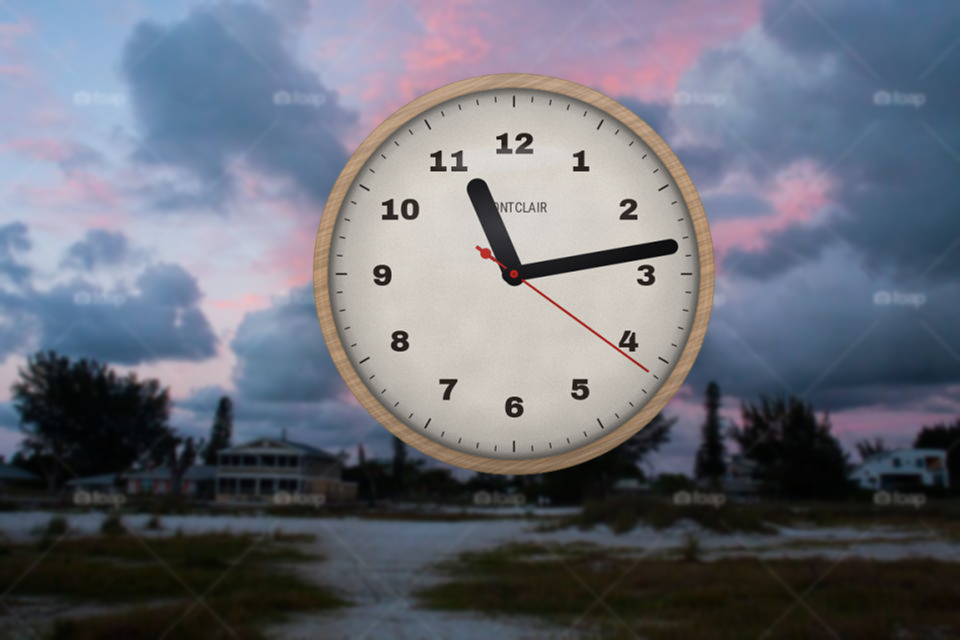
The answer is 11.13.21
